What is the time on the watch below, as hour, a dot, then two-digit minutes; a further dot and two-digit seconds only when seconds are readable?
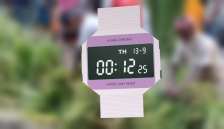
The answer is 0.12.25
